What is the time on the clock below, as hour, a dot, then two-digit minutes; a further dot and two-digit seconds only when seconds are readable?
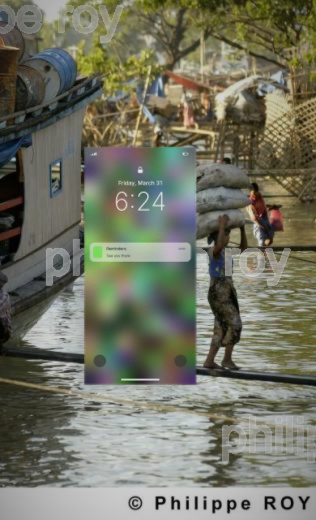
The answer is 6.24
